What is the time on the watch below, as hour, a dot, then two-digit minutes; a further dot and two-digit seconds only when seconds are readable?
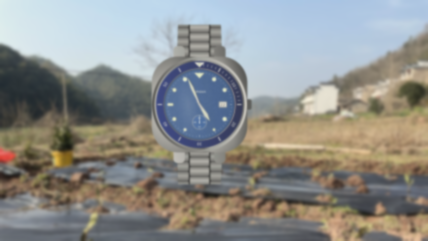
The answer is 4.56
